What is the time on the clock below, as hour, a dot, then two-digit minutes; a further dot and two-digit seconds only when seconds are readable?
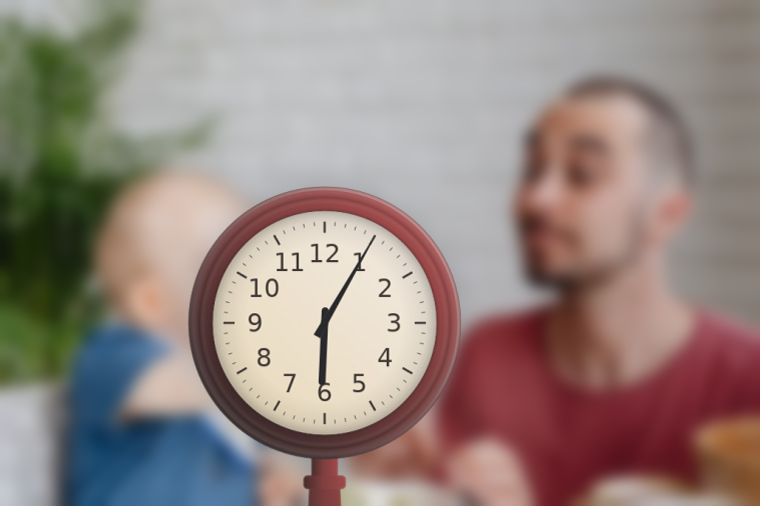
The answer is 6.05
